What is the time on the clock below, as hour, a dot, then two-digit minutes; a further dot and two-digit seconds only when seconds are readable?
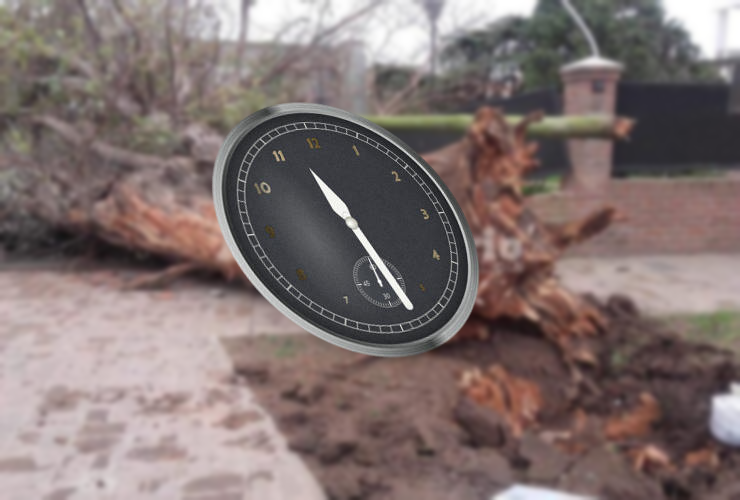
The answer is 11.28
